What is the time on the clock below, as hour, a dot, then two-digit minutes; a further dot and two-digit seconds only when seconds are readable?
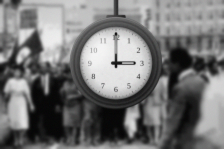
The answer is 3.00
